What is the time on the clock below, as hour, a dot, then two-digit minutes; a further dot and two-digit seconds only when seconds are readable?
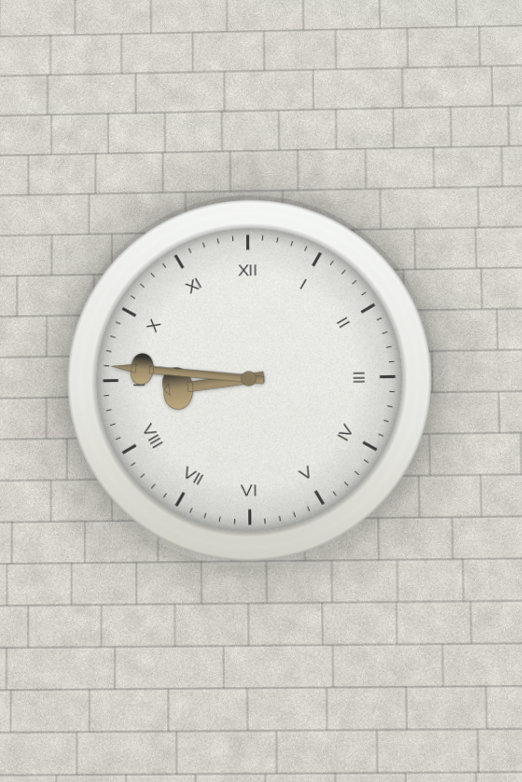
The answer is 8.46
